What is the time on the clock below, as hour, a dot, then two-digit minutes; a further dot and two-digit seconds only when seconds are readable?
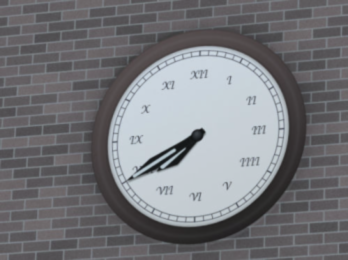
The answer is 7.40
